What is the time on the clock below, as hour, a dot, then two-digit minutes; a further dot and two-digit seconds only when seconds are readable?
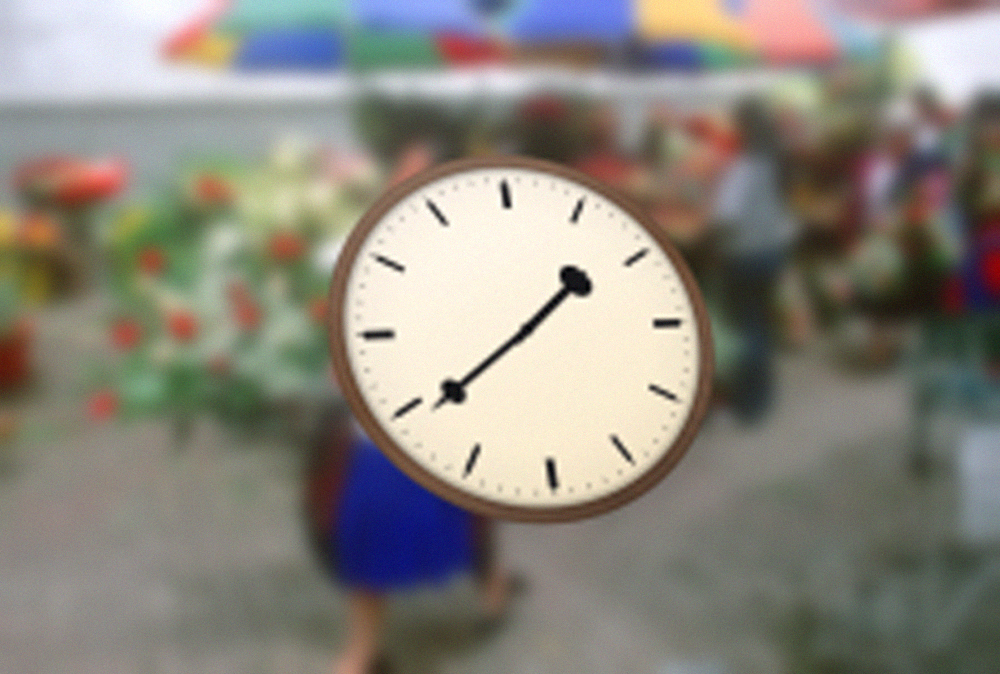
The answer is 1.39
